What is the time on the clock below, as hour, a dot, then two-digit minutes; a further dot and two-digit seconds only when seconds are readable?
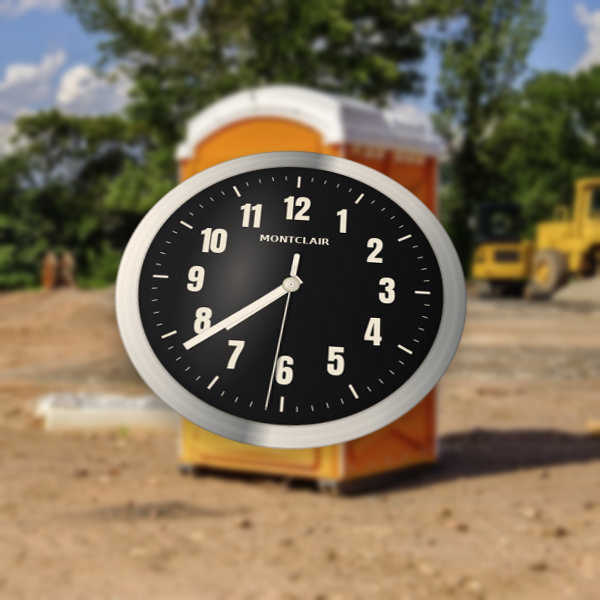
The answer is 7.38.31
